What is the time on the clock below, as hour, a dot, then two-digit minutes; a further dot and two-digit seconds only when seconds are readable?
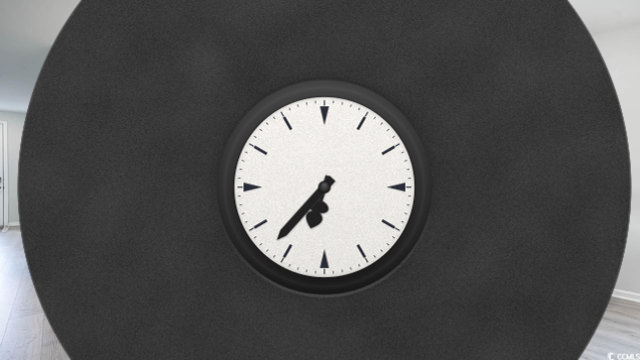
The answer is 6.37
